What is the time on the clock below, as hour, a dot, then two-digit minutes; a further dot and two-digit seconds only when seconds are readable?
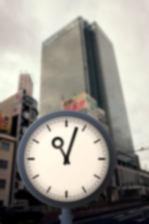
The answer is 11.03
